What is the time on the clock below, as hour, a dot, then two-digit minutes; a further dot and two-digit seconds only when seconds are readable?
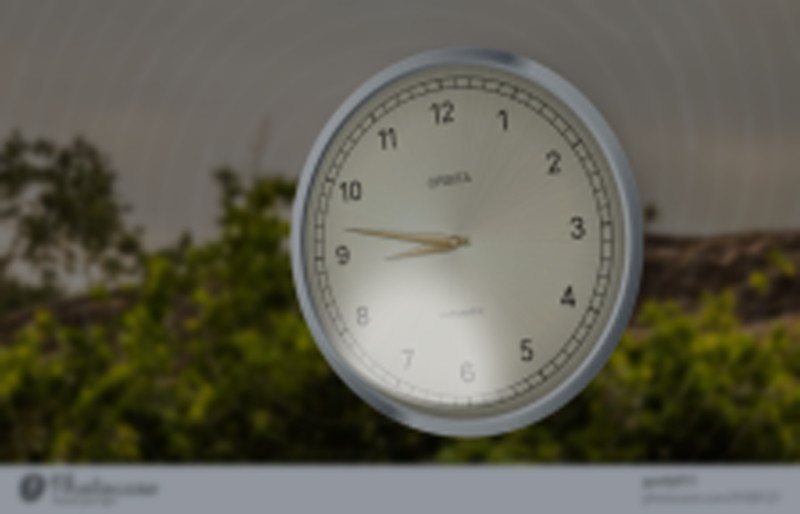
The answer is 8.47
